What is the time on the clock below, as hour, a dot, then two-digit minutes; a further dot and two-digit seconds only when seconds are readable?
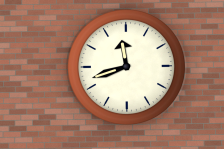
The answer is 11.42
